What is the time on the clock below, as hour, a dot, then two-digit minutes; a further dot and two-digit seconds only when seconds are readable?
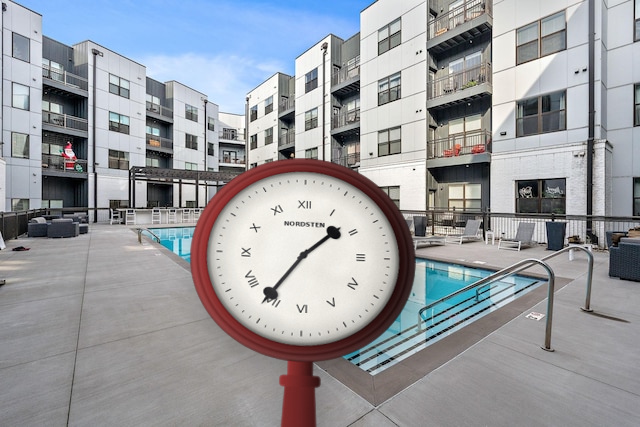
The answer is 1.36
